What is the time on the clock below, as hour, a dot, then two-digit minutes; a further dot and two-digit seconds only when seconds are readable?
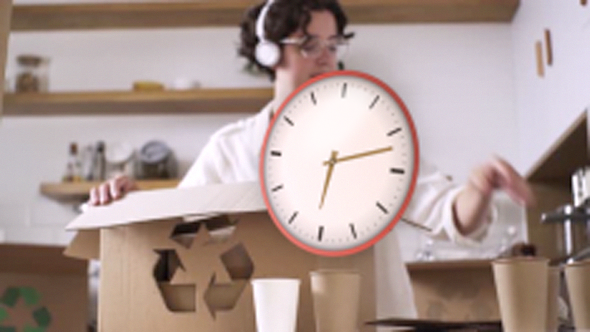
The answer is 6.12
